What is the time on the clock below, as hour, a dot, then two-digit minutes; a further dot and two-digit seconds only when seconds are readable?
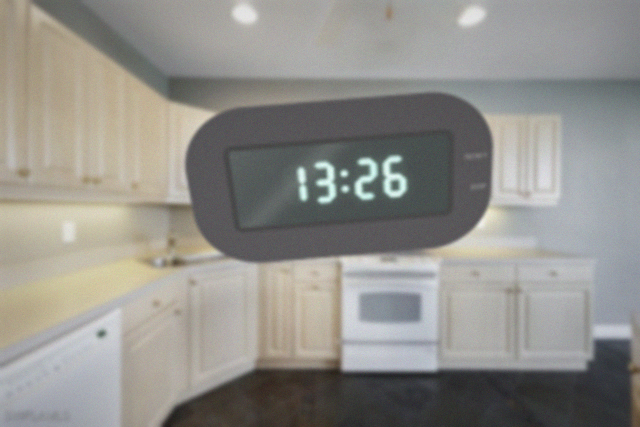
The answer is 13.26
